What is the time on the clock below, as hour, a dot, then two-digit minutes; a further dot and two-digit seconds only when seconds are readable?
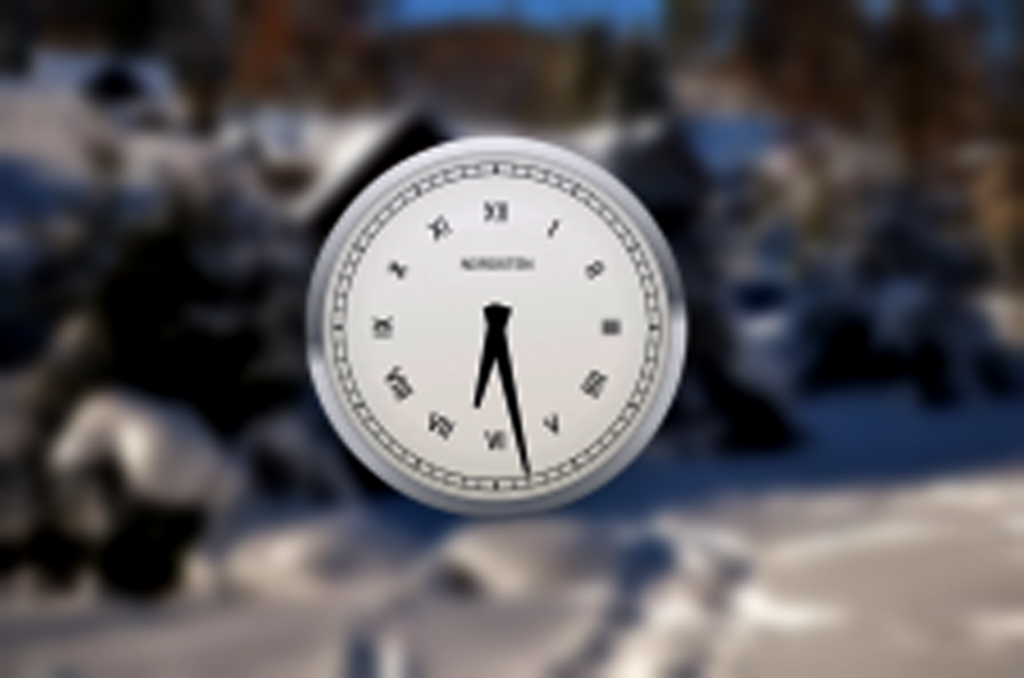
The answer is 6.28
